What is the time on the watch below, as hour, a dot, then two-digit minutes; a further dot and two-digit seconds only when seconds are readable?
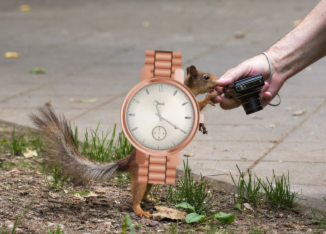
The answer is 11.20
